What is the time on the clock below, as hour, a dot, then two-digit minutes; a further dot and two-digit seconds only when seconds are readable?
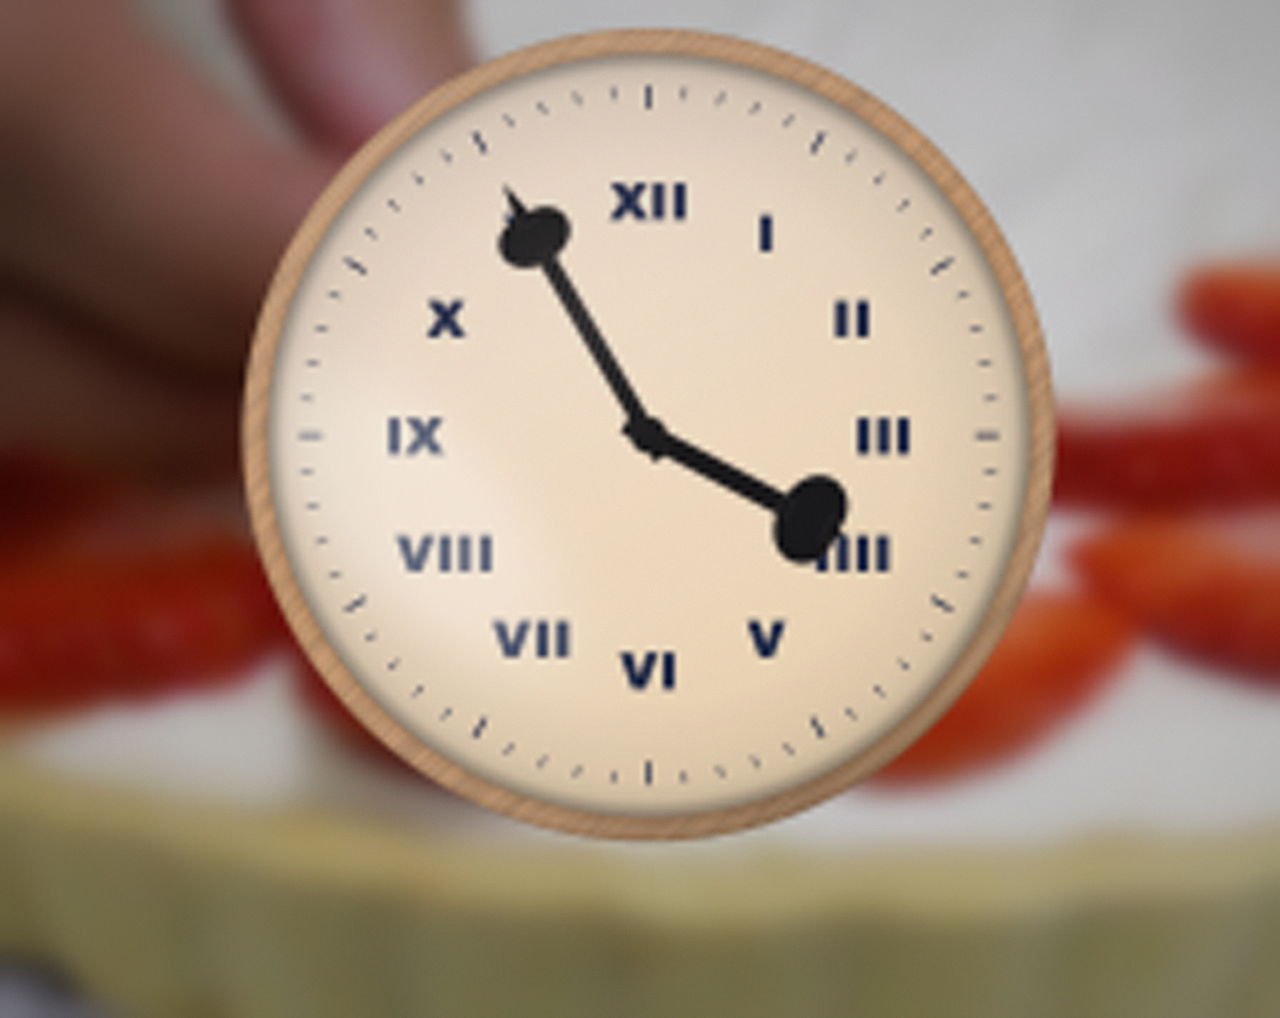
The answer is 3.55
